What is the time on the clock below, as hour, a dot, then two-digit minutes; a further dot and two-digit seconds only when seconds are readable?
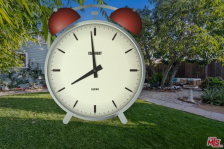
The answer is 7.59
